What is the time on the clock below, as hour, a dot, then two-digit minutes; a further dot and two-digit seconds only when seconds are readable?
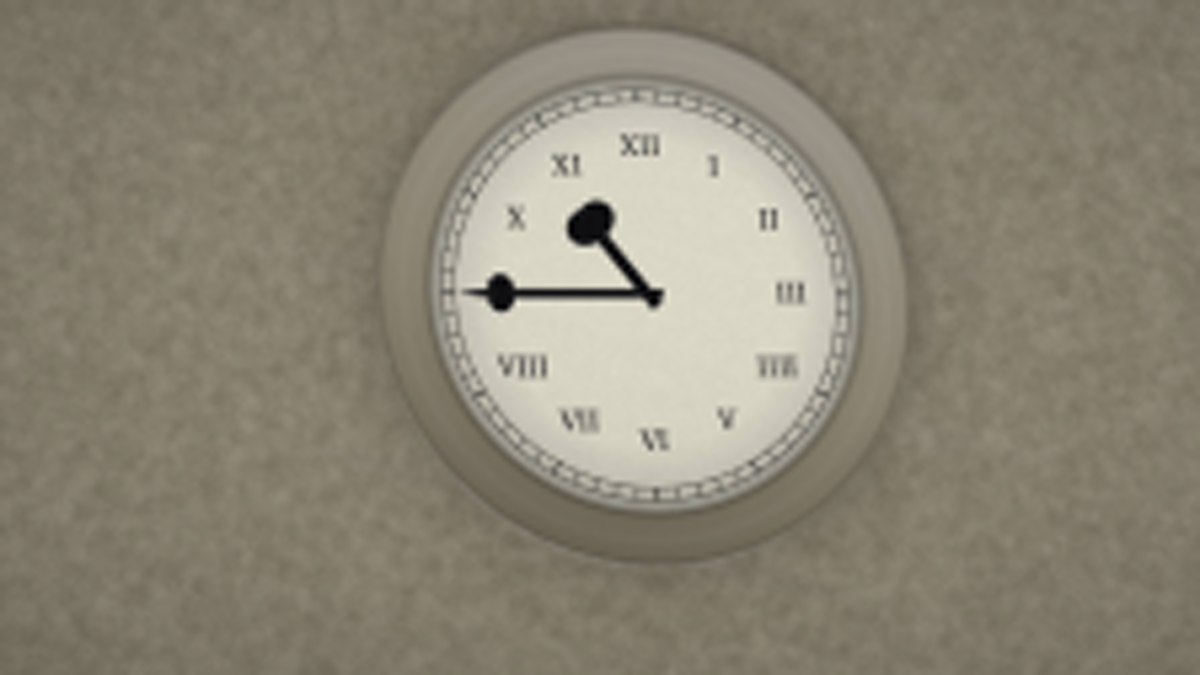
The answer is 10.45
